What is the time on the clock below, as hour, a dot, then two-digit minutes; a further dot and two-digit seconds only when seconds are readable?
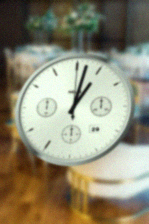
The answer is 1.02
